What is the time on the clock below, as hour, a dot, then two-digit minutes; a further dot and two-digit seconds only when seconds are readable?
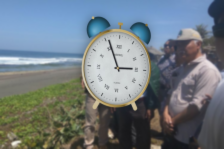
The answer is 2.56
